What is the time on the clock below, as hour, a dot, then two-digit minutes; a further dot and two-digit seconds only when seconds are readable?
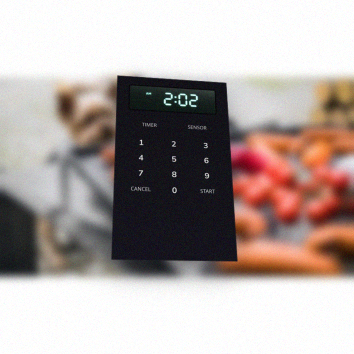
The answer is 2.02
